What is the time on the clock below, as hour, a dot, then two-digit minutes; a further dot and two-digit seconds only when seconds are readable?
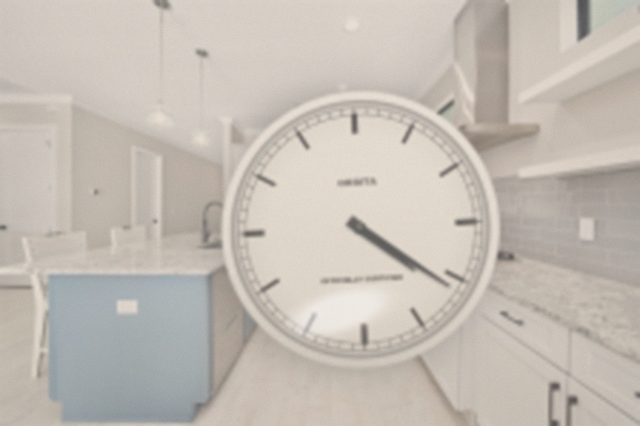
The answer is 4.21
